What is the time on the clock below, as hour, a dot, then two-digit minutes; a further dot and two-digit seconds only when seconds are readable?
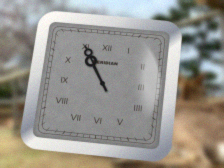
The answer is 10.55
